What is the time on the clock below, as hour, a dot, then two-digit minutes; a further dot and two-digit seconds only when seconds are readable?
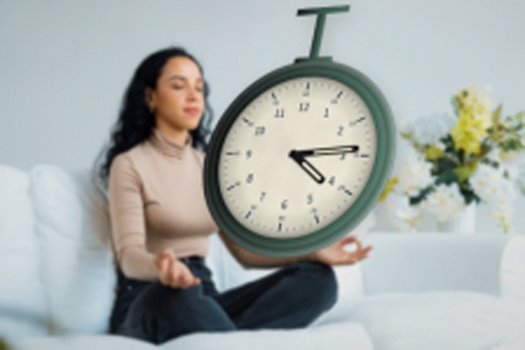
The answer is 4.14
